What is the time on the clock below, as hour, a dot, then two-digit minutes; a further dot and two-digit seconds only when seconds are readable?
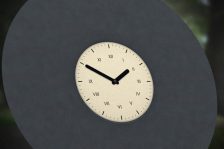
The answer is 1.50
